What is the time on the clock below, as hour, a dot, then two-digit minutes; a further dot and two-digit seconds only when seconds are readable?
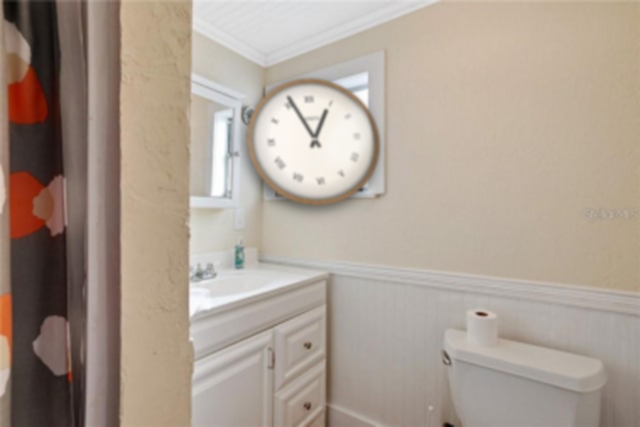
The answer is 12.56
